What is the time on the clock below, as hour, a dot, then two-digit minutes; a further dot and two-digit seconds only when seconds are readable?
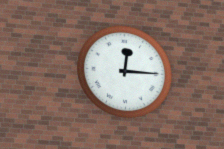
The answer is 12.15
